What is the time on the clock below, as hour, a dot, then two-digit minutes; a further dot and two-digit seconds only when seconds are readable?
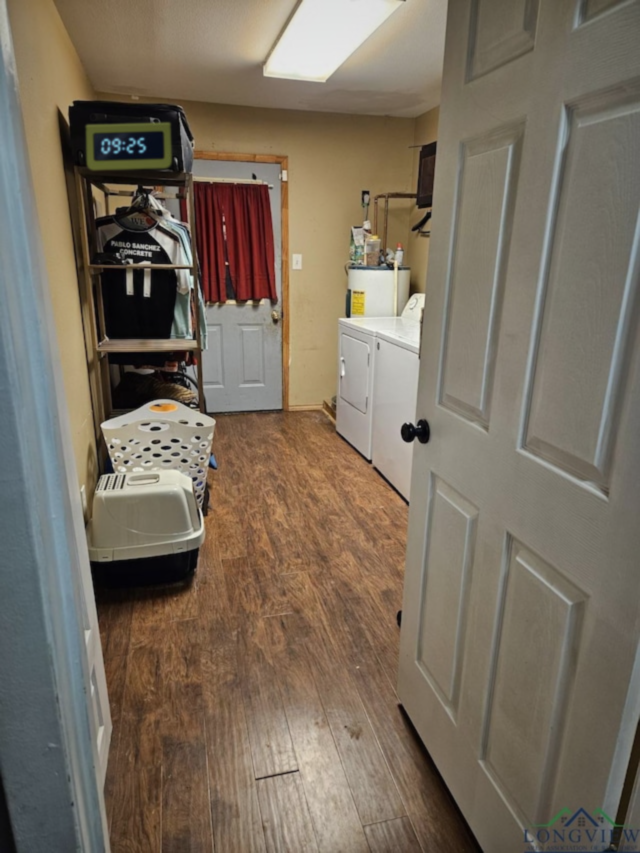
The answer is 9.25
